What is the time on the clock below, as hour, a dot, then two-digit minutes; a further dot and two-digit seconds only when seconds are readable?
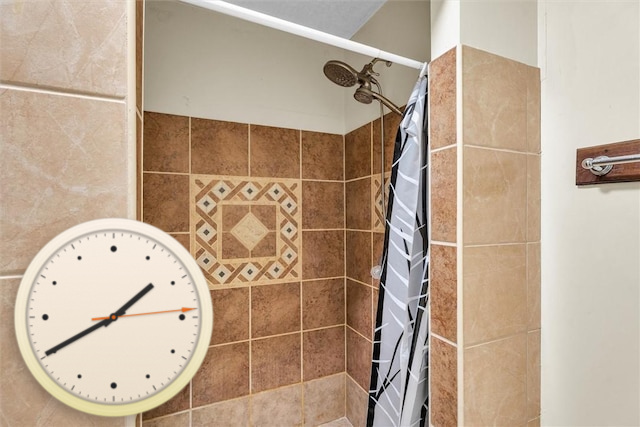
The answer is 1.40.14
